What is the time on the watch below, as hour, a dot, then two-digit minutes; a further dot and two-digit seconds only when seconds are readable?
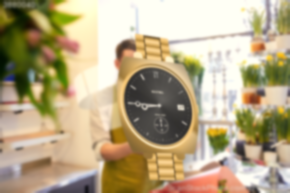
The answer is 8.45
